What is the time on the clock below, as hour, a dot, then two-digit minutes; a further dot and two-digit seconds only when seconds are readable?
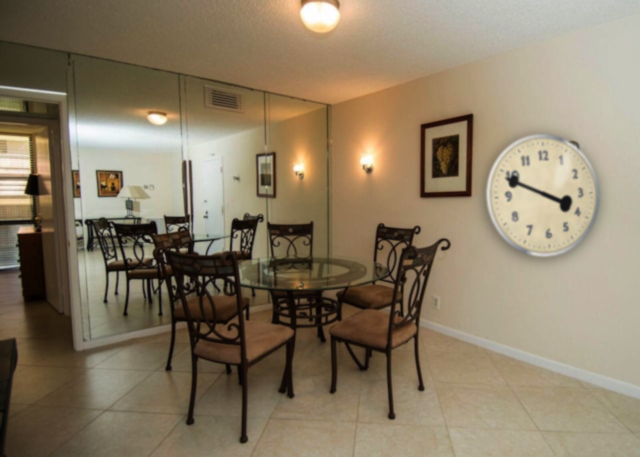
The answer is 3.49
